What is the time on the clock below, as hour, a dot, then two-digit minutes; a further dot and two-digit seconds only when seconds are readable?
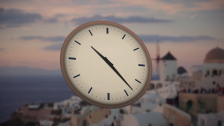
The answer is 10.23
